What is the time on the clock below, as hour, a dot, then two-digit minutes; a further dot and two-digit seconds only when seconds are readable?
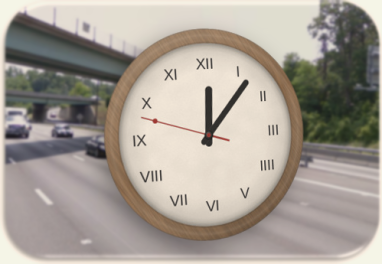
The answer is 12.06.48
